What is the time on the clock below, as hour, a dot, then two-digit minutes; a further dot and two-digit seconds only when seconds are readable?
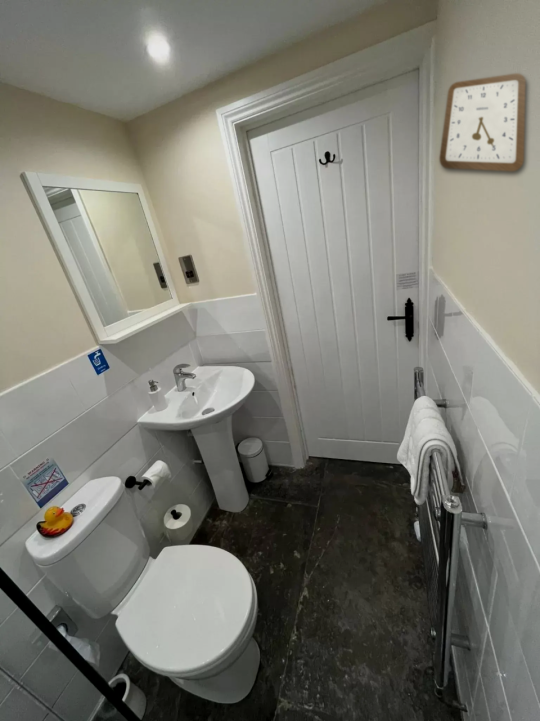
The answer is 6.25
